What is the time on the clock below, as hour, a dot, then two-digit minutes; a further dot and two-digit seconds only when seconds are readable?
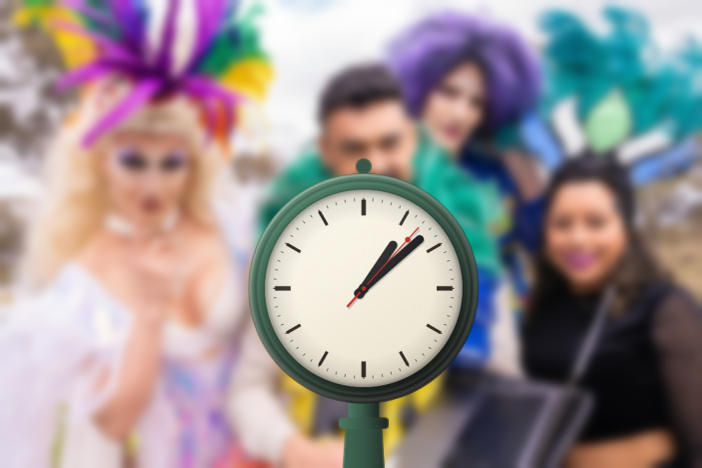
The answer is 1.08.07
